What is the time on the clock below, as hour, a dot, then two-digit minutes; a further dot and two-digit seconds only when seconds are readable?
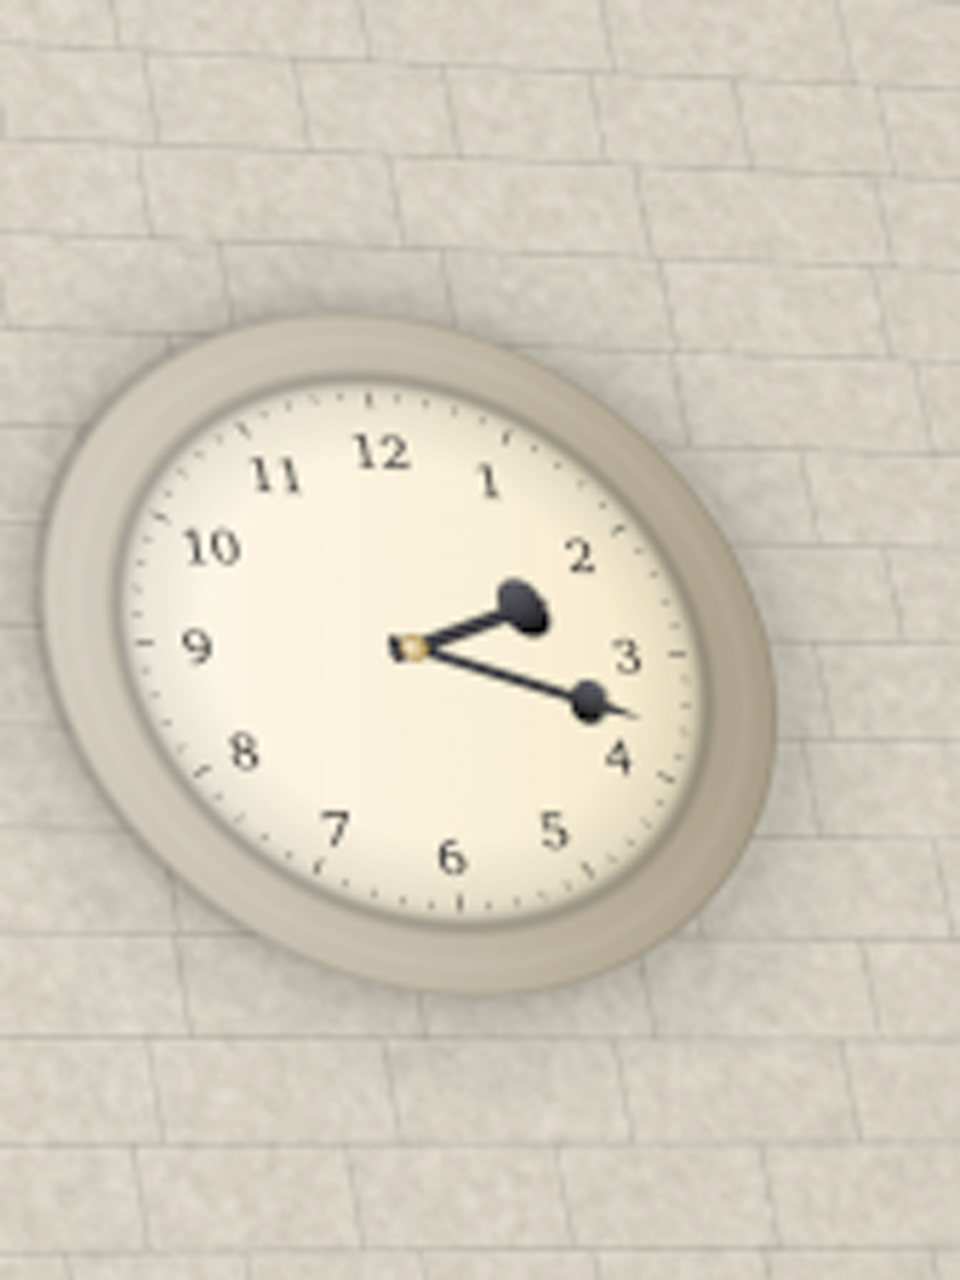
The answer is 2.18
